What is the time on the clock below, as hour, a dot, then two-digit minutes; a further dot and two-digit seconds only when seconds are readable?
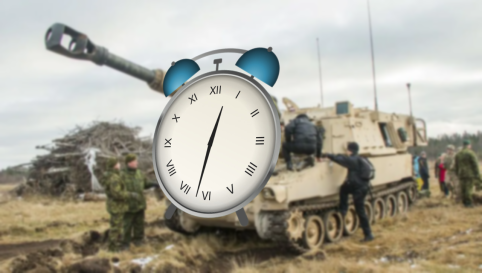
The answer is 12.32
